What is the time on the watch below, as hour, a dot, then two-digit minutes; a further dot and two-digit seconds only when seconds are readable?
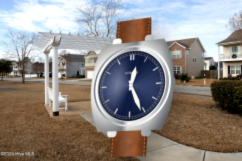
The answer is 12.26
